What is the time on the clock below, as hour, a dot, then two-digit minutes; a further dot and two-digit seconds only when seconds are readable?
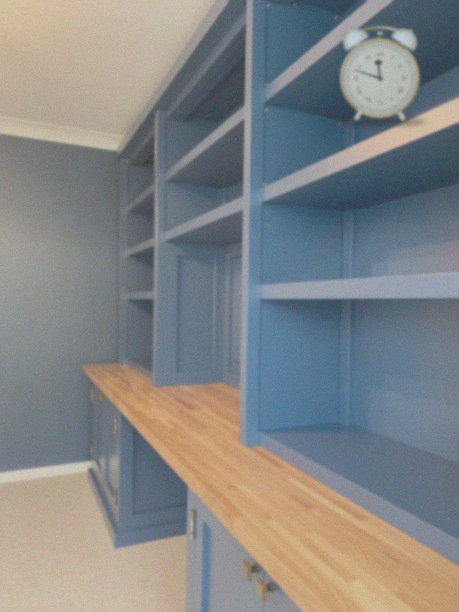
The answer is 11.48
